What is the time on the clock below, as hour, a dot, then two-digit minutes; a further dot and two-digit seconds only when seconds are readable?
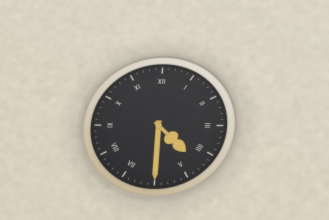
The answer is 4.30
